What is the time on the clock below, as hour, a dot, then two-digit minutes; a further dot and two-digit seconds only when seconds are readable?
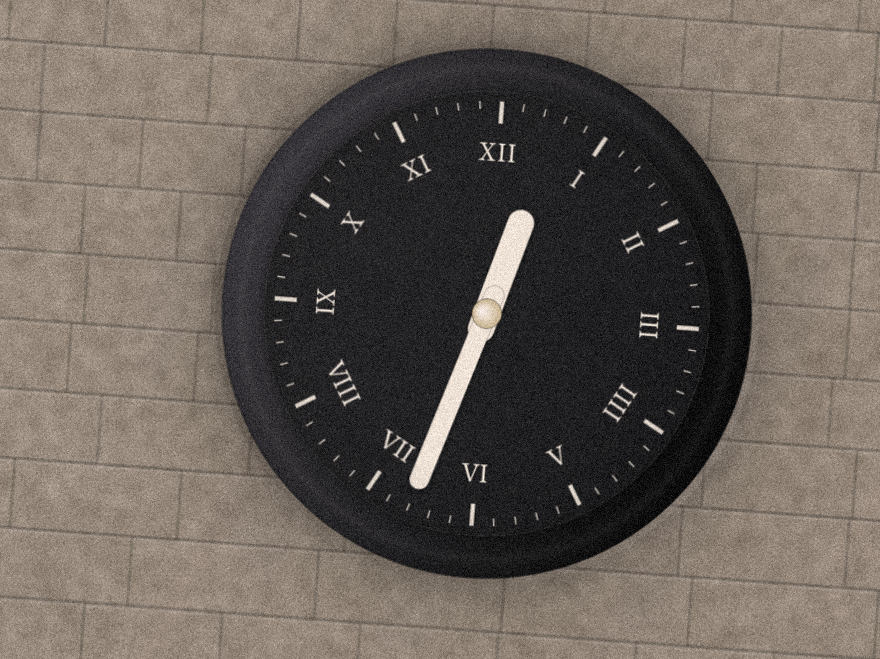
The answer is 12.33
